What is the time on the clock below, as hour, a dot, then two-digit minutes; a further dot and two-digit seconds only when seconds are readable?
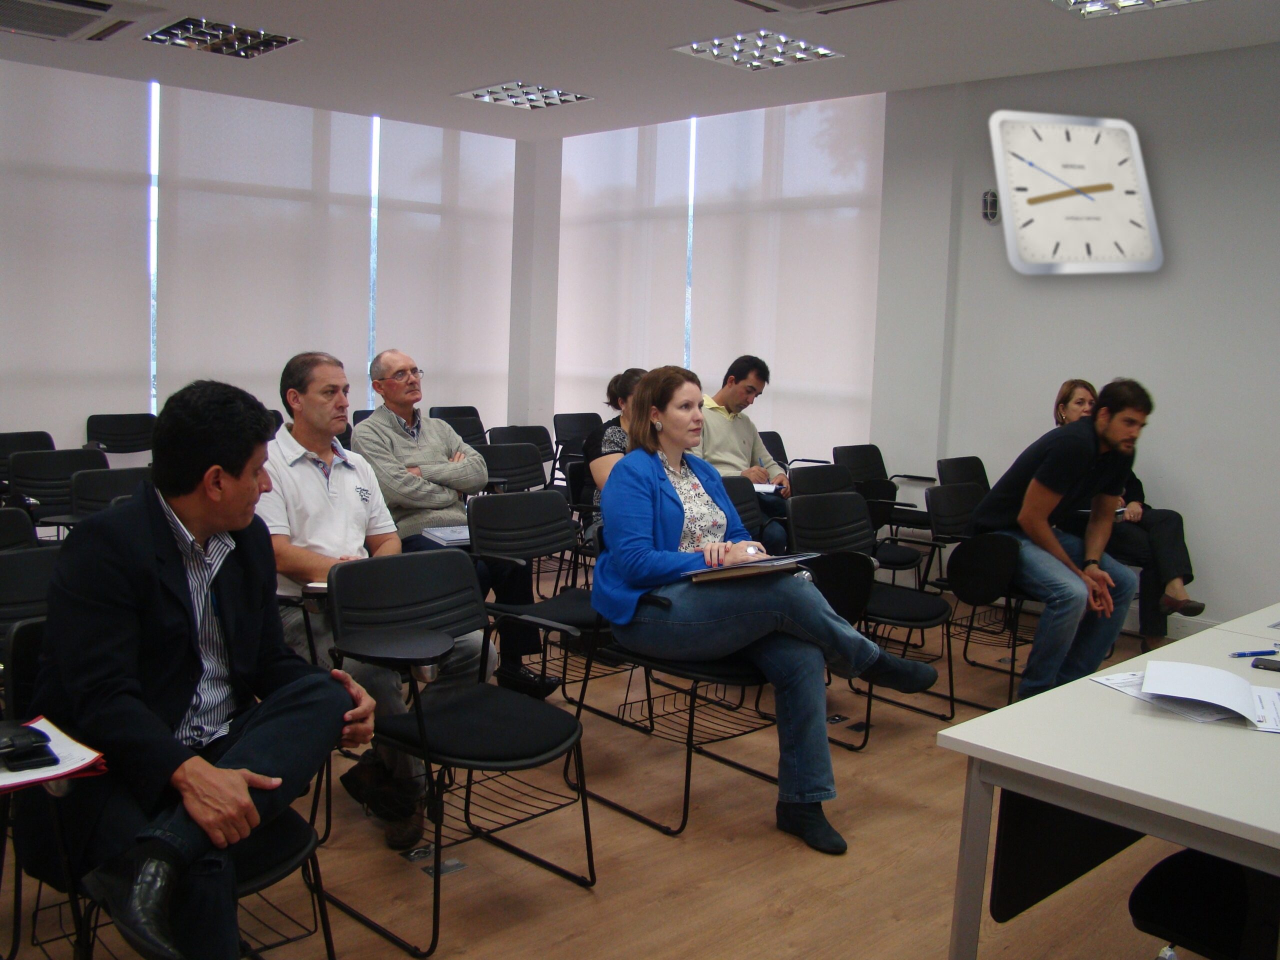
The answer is 2.42.50
